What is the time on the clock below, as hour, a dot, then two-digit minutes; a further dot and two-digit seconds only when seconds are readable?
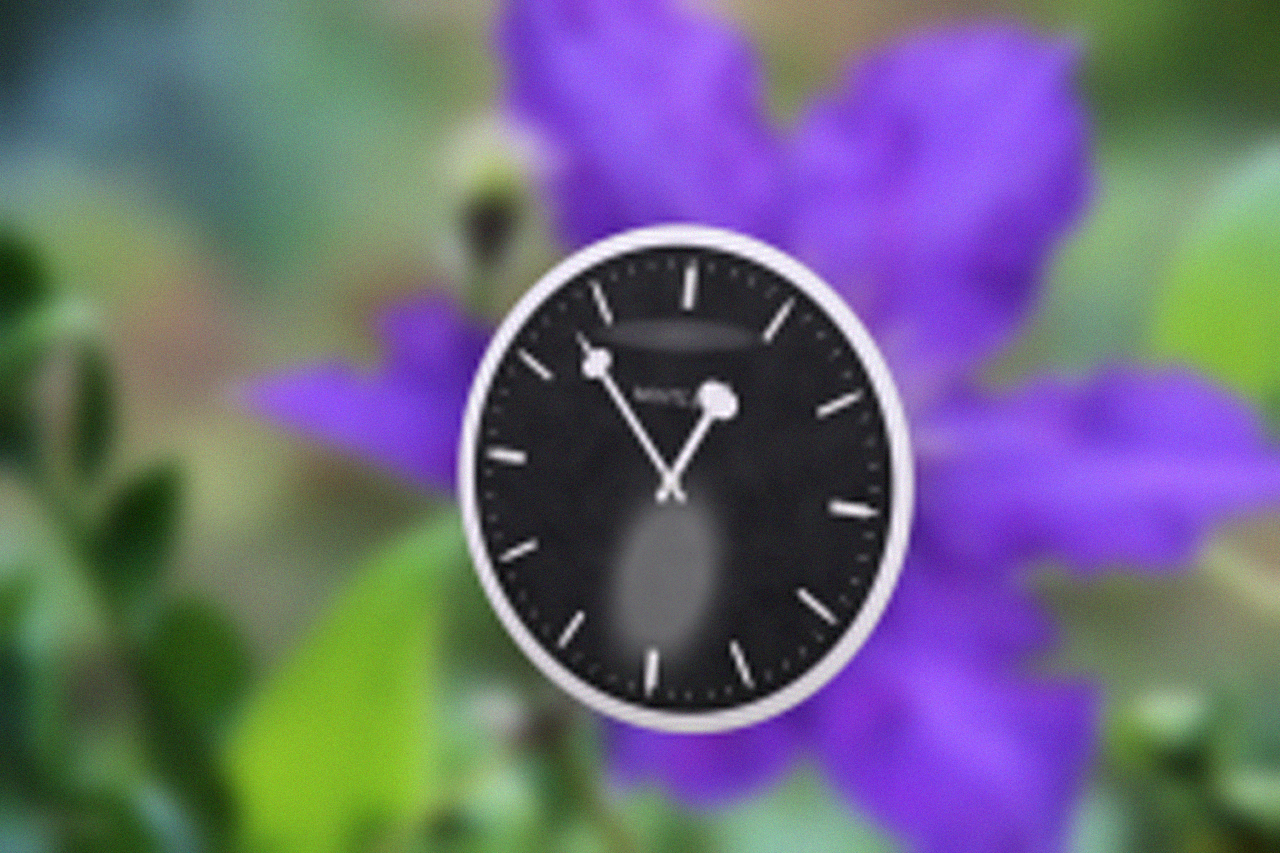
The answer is 12.53
